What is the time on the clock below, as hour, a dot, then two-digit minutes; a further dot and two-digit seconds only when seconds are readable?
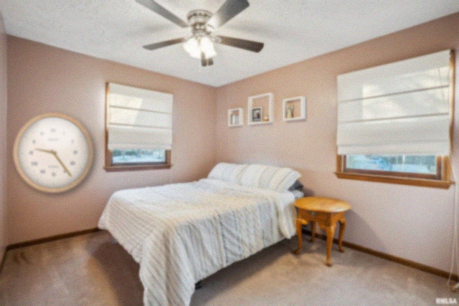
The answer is 9.24
